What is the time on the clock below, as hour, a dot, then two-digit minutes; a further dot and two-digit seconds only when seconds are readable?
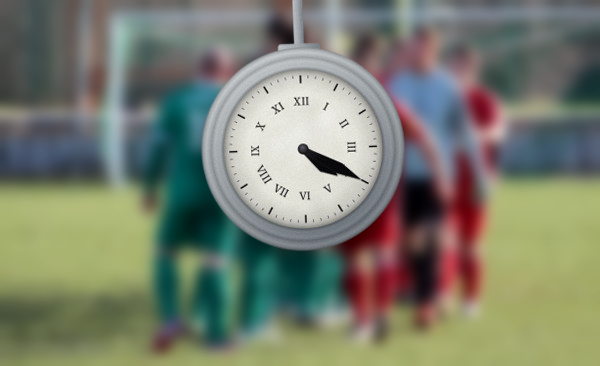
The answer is 4.20
